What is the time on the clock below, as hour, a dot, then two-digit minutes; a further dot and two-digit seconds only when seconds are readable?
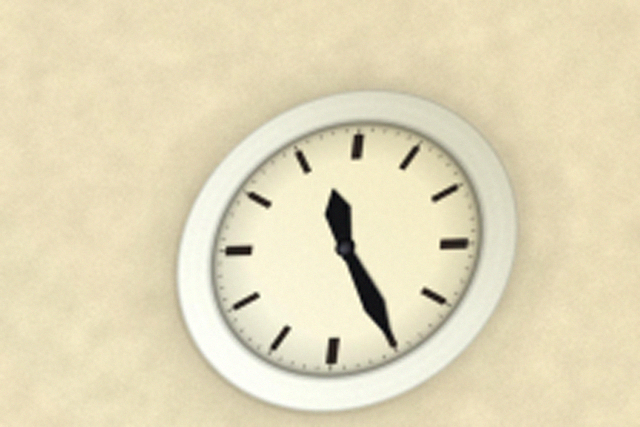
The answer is 11.25
